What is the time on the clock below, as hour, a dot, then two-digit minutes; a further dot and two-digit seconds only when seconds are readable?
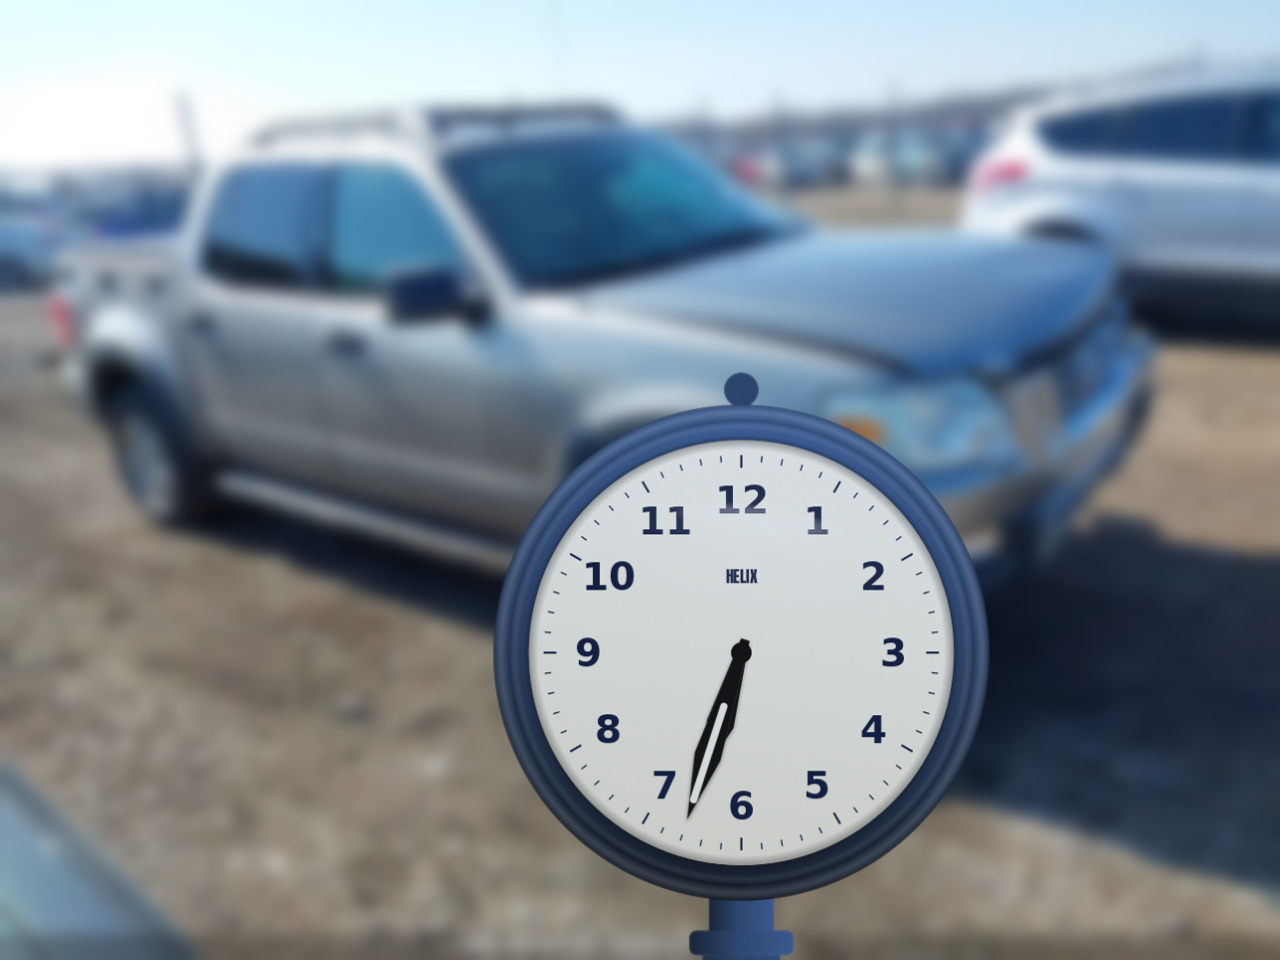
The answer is 6.33
